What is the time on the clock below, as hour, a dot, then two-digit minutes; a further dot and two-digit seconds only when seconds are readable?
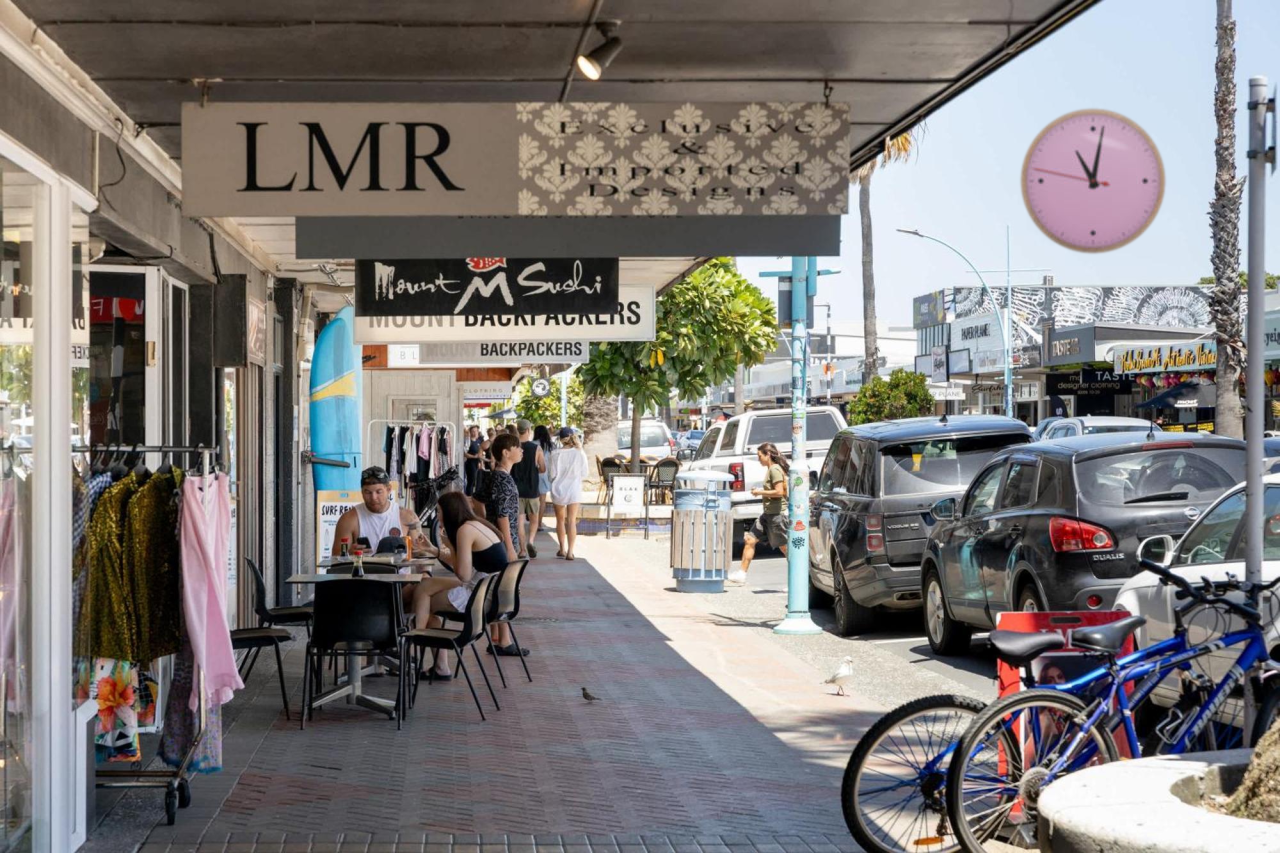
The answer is 11.01.47
